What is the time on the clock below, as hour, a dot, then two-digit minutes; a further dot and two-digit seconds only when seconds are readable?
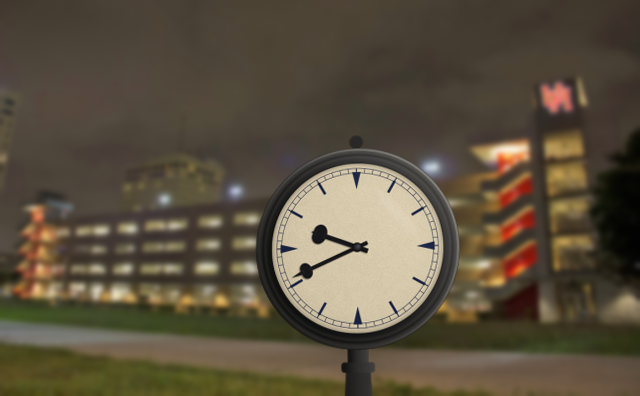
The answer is 9.41
